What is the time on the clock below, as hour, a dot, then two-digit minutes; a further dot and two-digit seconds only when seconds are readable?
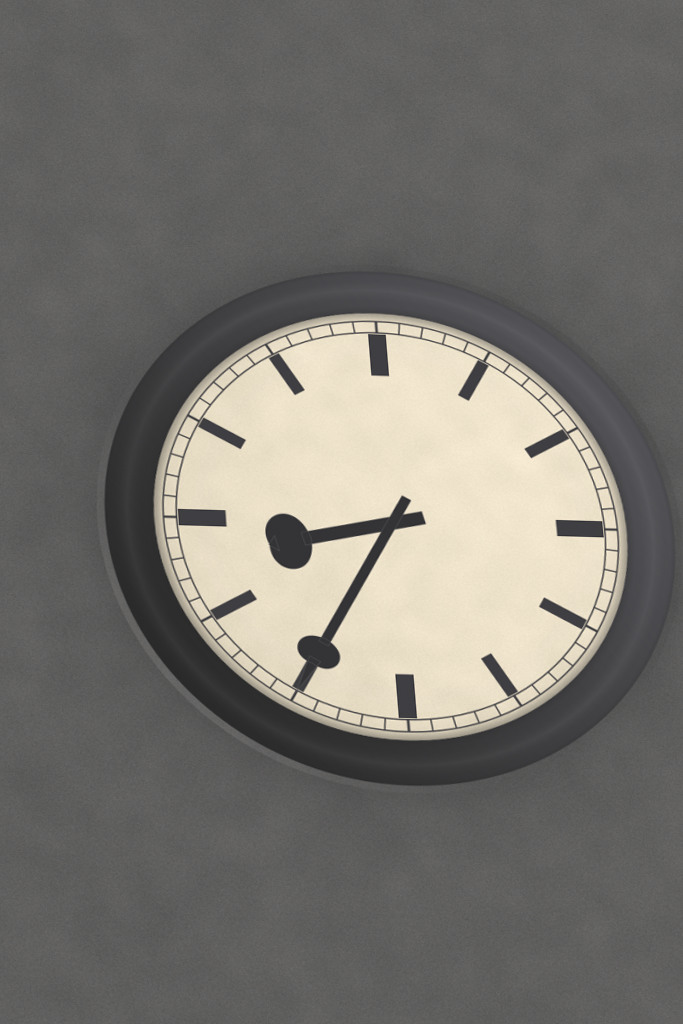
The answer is 8.35
